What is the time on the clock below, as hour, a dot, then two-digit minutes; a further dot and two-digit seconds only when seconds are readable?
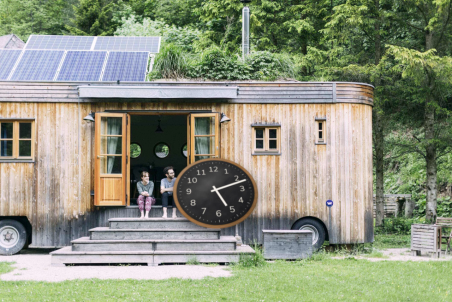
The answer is 5.12
